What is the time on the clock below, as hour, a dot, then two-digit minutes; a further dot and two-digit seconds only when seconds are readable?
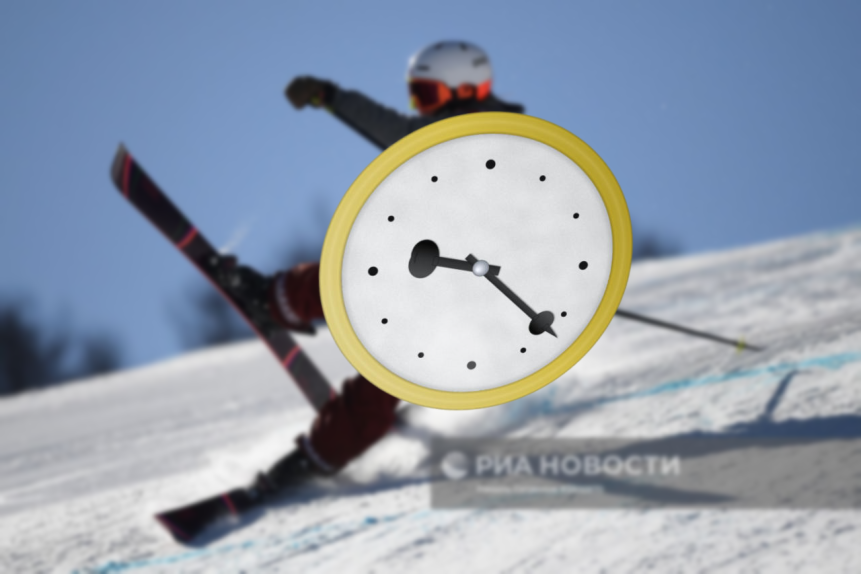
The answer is 9.22
